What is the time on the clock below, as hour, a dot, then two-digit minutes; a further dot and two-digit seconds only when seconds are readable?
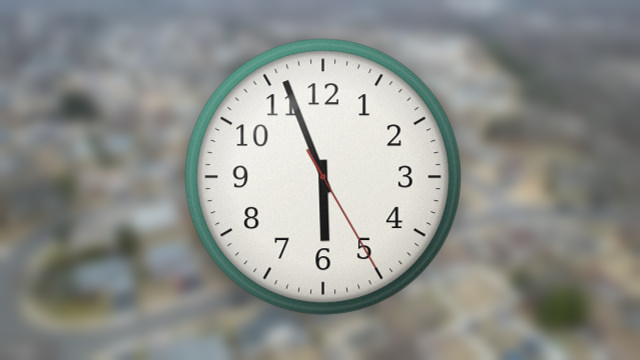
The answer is 5.56.25
